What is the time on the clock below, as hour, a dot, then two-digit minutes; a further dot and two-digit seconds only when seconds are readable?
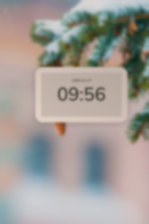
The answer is 9.56
